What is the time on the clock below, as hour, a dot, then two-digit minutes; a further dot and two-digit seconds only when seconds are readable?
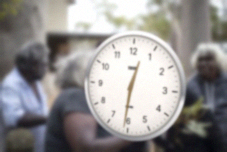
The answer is 12.31
